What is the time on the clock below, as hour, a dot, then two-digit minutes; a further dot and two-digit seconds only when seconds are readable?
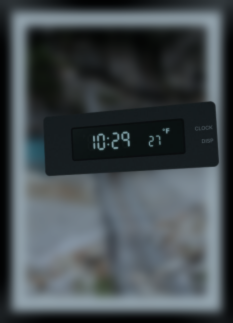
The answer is 10.29
